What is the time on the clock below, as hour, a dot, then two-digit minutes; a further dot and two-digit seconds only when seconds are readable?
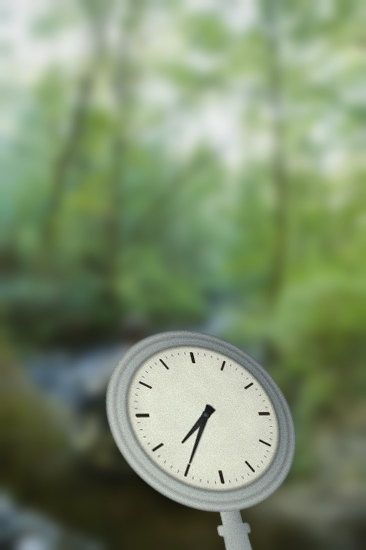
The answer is 7.35
